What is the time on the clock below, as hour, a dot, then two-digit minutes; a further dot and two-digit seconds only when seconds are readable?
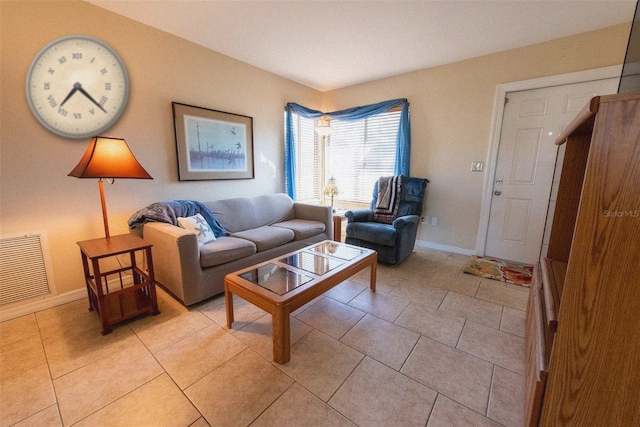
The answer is 7.22
